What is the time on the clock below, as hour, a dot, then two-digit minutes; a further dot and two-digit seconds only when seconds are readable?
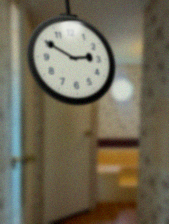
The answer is 2.50
